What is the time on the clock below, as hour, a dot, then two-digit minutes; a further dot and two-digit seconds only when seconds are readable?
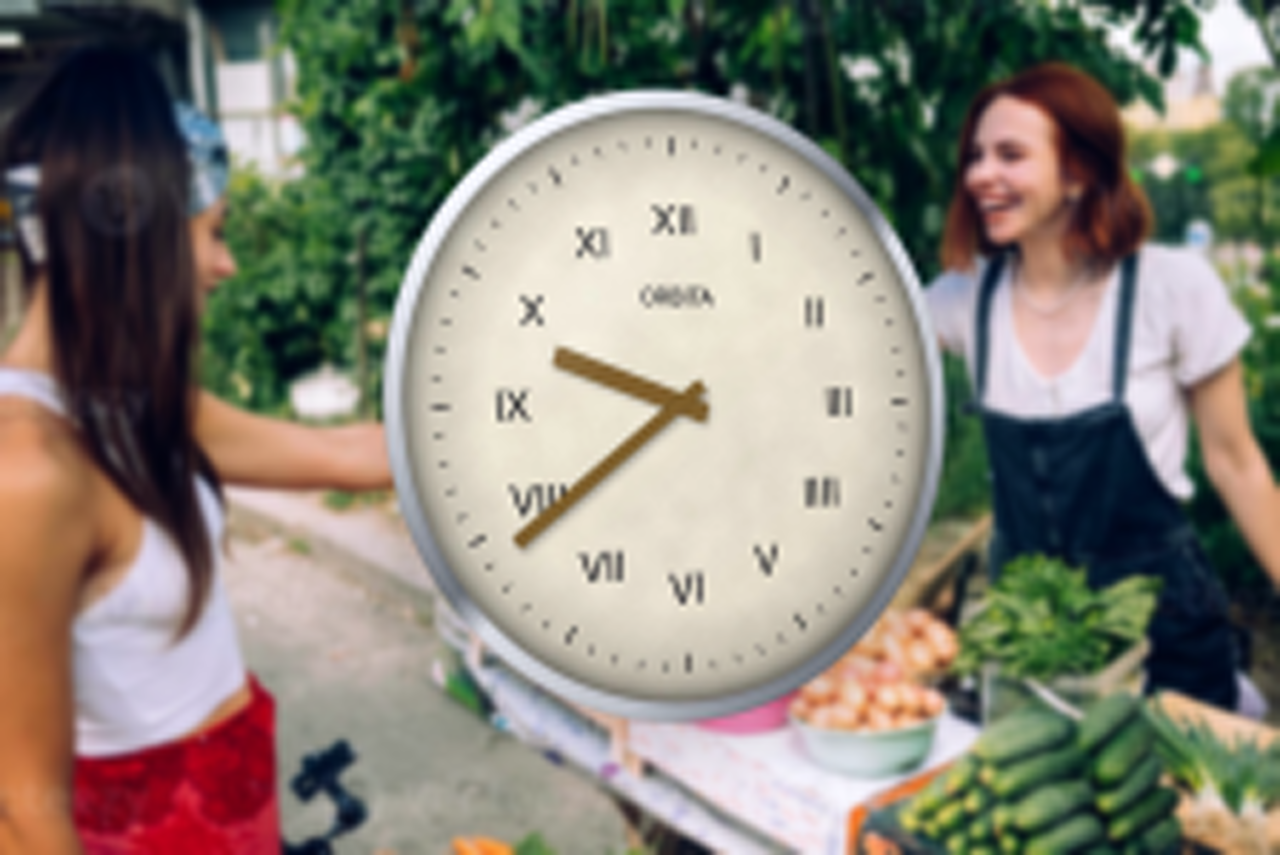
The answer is 9.39
